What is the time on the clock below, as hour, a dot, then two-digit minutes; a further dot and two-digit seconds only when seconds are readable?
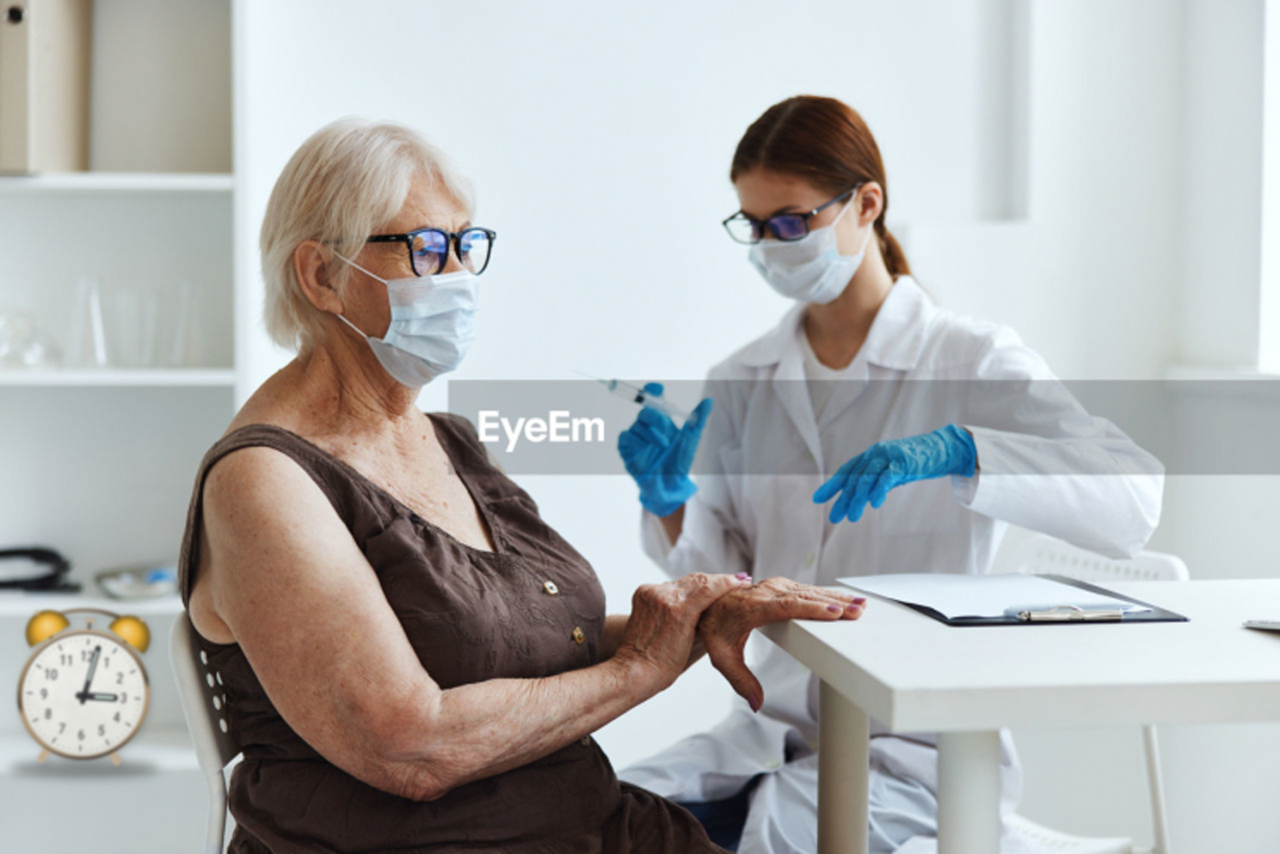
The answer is 3.02
